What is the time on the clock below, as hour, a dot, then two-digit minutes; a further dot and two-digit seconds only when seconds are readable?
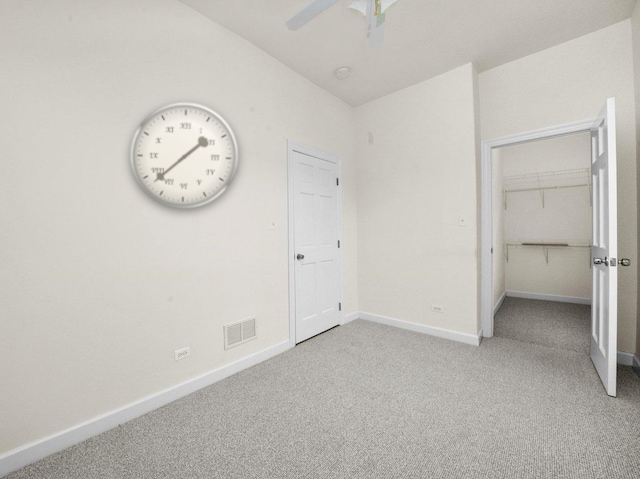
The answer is 1.38
